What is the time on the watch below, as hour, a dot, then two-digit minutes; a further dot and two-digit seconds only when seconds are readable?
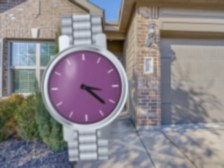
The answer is 3.22
